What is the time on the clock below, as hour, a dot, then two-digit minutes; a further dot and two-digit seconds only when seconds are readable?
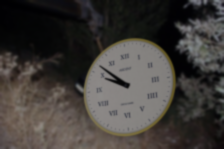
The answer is 9.52
